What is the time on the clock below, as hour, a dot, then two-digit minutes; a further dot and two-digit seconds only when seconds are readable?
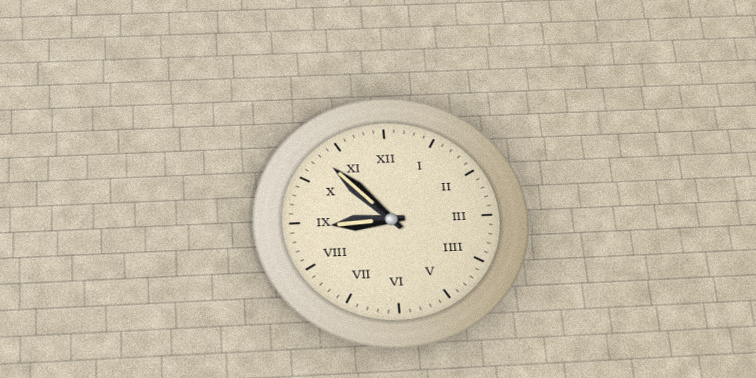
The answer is 8.53
